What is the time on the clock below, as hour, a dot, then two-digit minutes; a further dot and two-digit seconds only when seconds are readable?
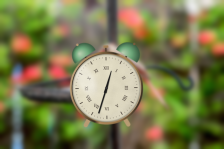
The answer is 12.33
